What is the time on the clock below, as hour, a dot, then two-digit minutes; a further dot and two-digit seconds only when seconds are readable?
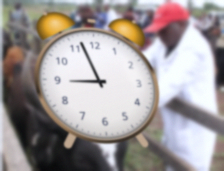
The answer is 8.57
